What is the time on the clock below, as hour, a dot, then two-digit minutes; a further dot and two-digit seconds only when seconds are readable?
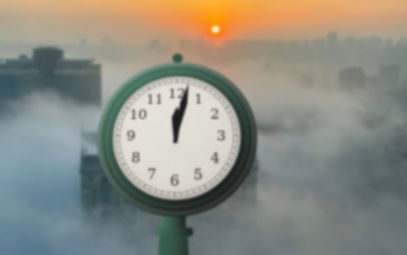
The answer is 12.02
